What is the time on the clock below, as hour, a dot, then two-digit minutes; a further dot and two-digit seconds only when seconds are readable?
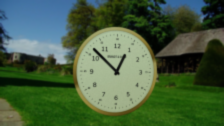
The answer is 12.52
